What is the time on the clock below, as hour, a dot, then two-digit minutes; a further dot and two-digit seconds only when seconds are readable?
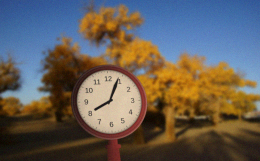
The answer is 8.04
